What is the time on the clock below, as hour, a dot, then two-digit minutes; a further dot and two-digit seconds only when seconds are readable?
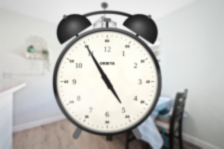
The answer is 4.55
